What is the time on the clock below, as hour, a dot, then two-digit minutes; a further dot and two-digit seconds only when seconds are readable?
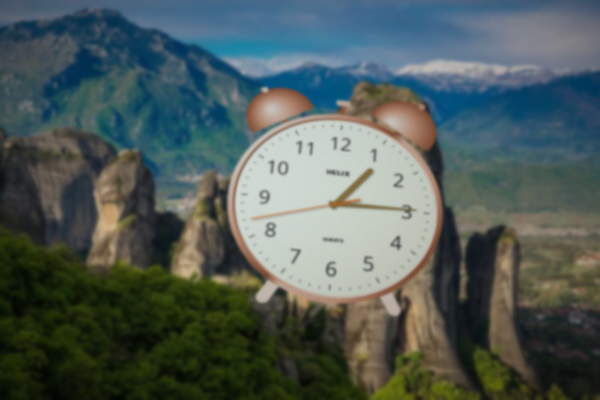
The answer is 1.14.42
